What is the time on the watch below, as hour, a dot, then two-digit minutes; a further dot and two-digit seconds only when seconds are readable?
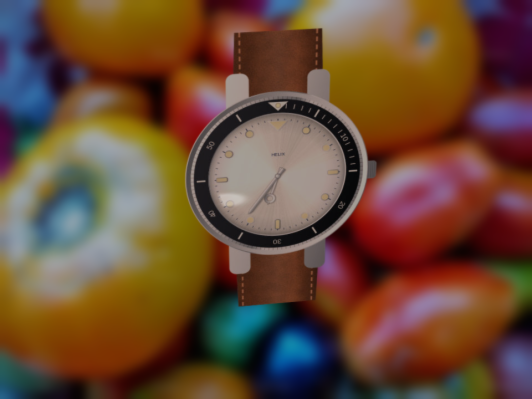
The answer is 6.36
